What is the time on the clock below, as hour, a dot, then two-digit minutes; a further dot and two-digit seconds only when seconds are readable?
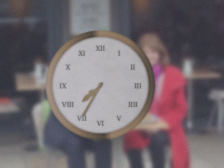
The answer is 7.35
